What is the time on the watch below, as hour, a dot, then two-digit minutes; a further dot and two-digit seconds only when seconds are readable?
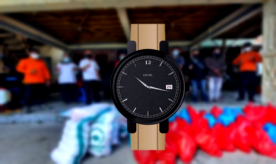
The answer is 10.17
